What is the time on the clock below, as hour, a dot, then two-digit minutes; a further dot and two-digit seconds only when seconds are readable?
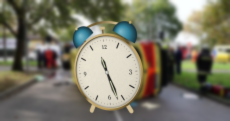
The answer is 11.27
